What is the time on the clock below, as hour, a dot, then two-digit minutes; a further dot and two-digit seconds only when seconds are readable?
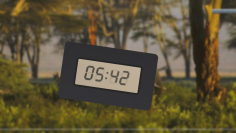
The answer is 5.42
